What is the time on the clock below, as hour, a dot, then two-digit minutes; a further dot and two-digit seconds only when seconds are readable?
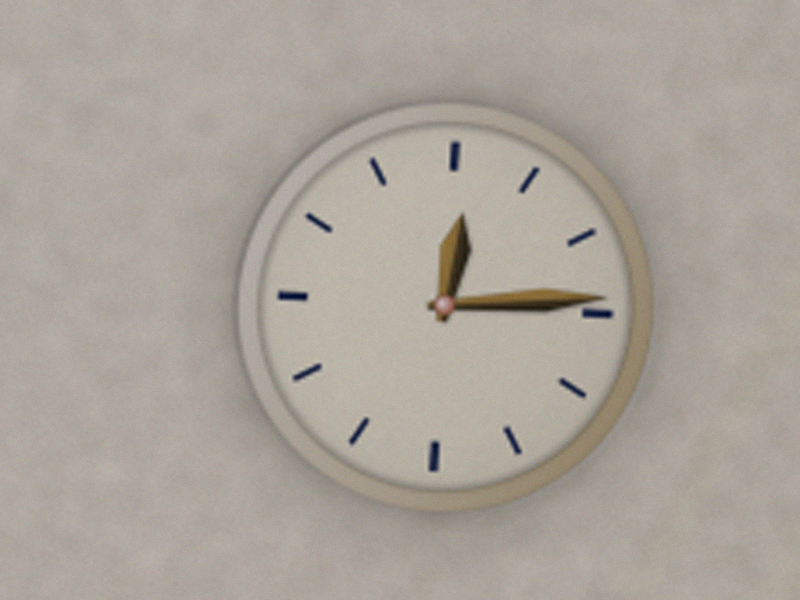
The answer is 12.14
